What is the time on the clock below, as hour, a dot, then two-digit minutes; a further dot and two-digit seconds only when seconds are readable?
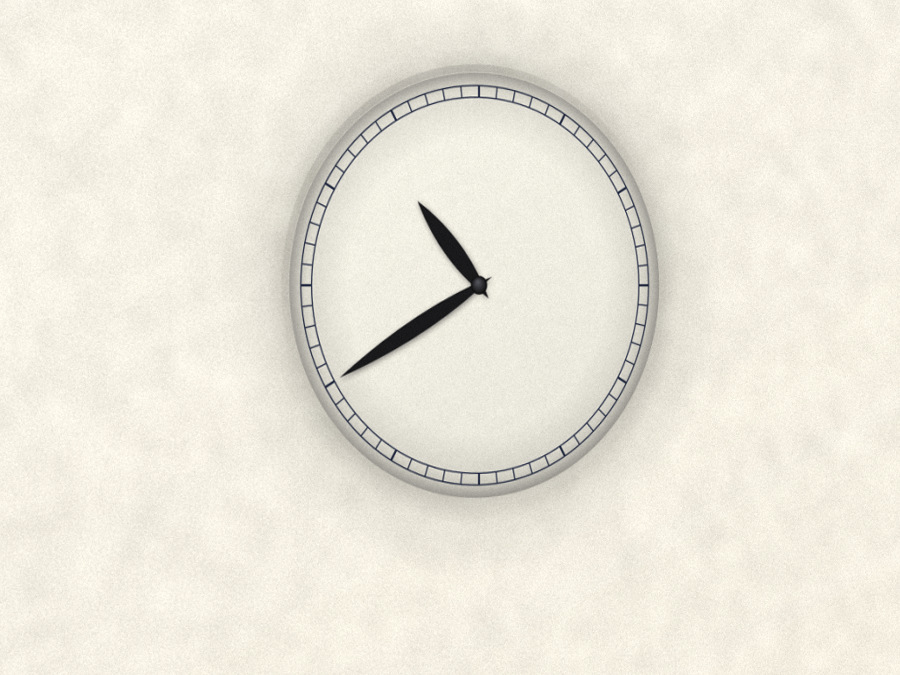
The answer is 10.40
